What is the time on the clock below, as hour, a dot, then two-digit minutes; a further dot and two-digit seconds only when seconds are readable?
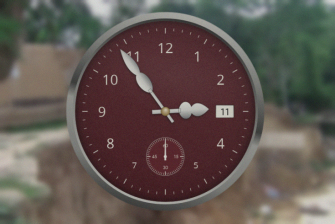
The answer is 2.54
